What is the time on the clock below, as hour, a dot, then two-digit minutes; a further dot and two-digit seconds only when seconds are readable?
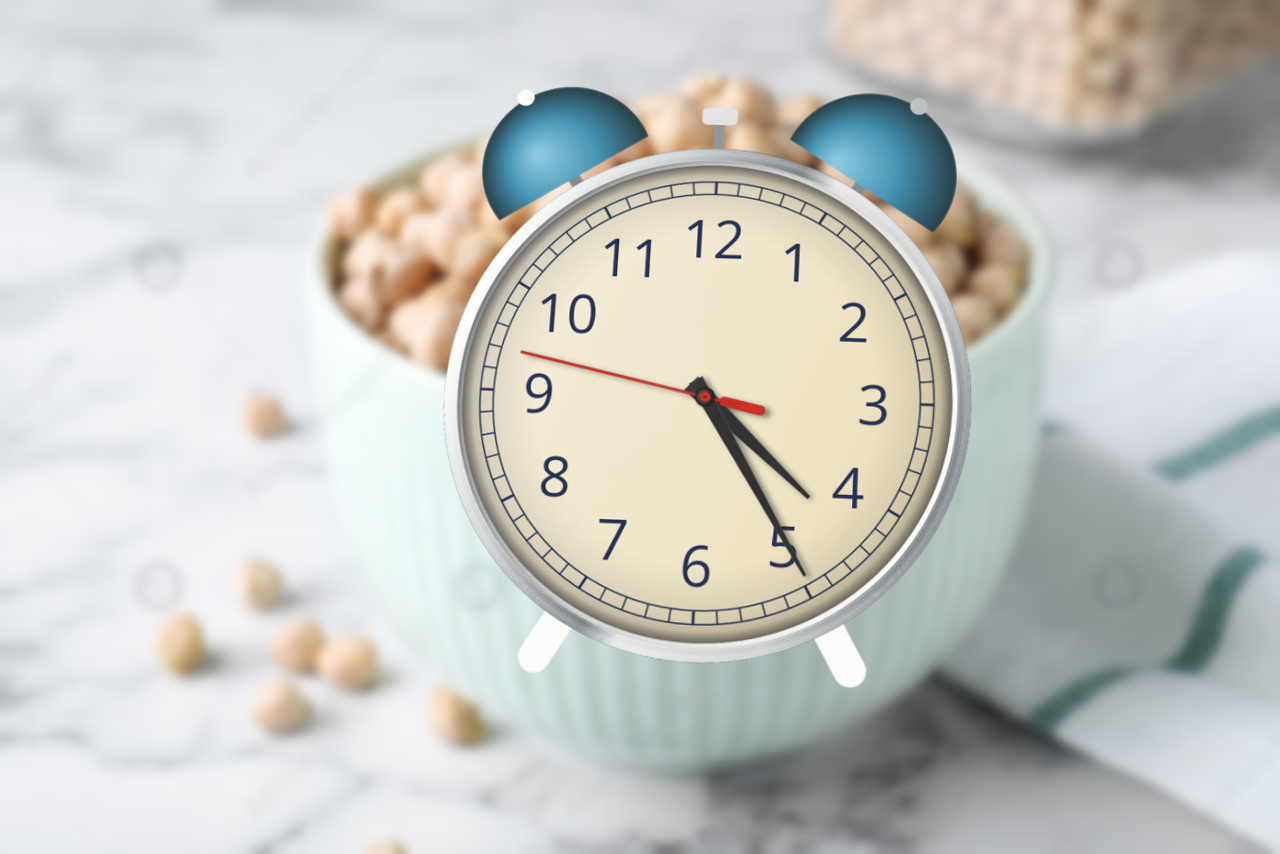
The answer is 4.24.47
